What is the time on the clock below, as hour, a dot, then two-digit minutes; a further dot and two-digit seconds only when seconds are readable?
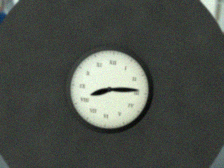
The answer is 8.14
